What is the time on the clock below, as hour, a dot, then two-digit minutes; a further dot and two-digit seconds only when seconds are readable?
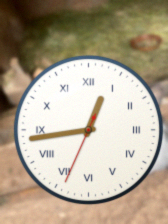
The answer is 12.43.34
